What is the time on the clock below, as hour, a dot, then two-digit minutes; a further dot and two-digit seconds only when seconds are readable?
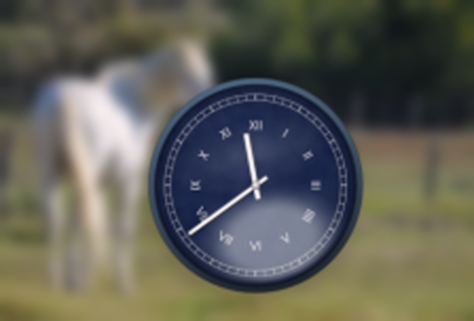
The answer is 11.39
